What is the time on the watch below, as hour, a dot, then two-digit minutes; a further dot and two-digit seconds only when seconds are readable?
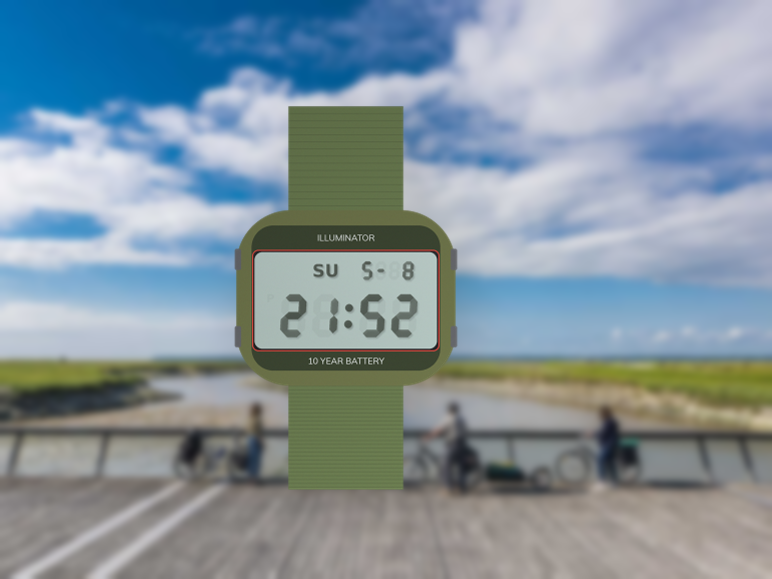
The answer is 21.52
